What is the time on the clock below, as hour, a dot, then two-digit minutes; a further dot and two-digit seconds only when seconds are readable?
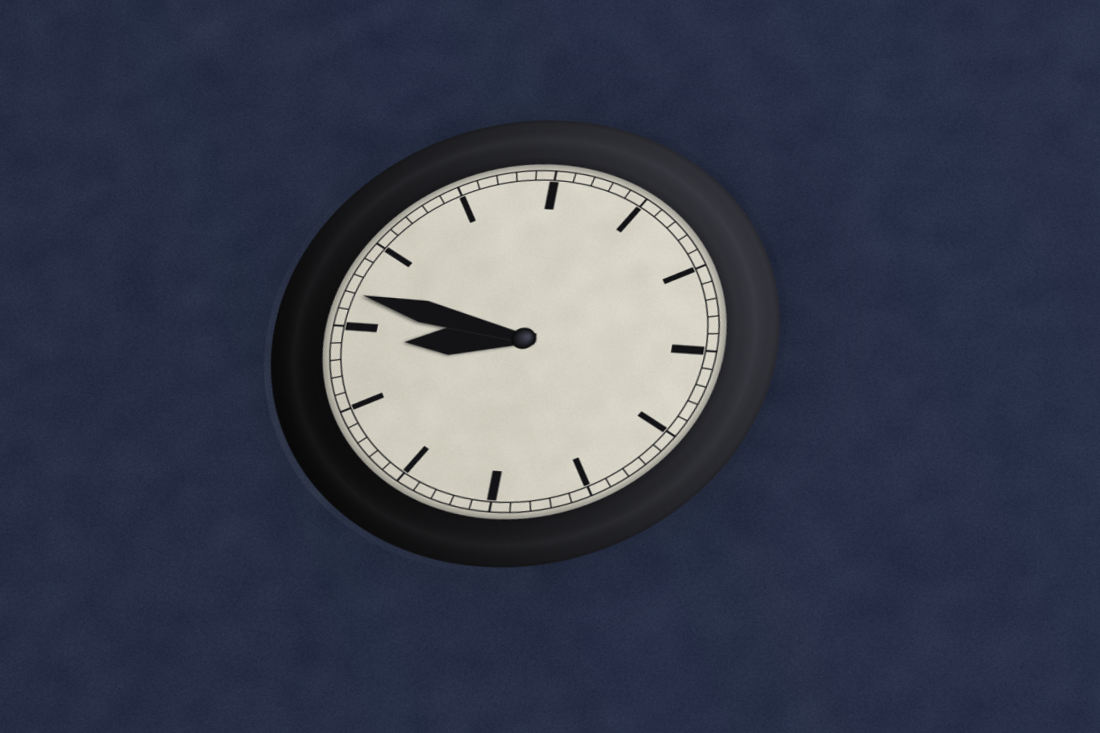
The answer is 8.47
